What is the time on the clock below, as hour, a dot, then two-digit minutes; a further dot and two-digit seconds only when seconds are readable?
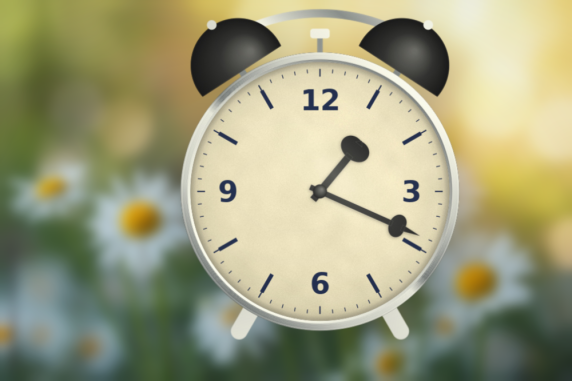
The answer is 1.19
